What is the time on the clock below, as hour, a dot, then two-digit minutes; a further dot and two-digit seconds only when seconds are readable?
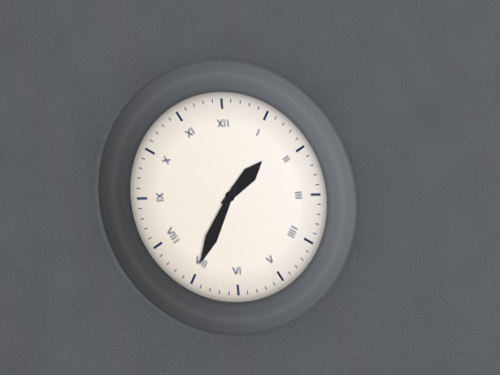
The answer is 1.35
